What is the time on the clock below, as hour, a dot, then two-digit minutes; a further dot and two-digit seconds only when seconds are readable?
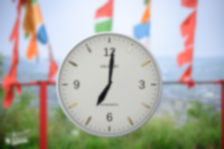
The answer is 7.01
